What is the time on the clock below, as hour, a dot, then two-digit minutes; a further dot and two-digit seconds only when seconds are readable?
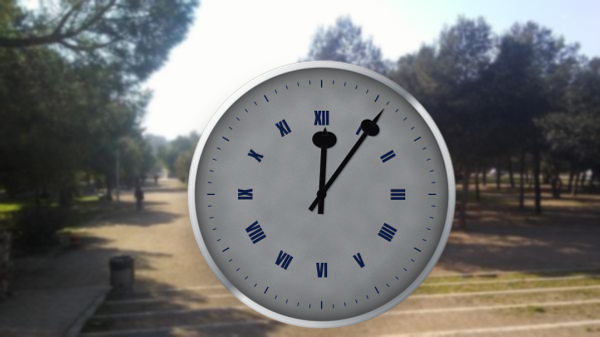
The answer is 12.06
